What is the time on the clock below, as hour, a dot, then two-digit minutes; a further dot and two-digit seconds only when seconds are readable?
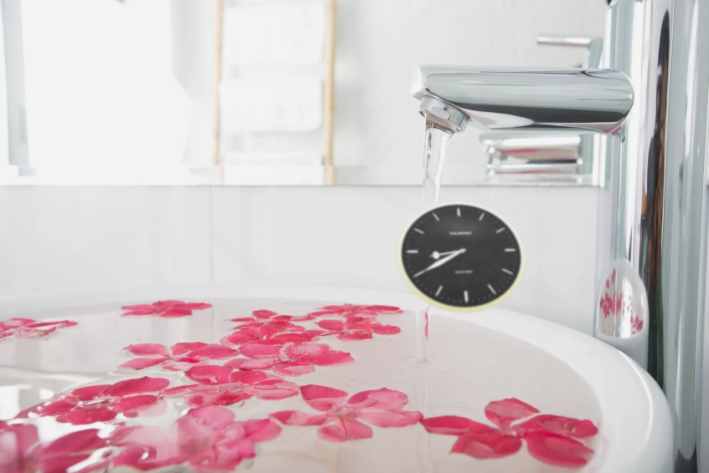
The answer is 8.40
